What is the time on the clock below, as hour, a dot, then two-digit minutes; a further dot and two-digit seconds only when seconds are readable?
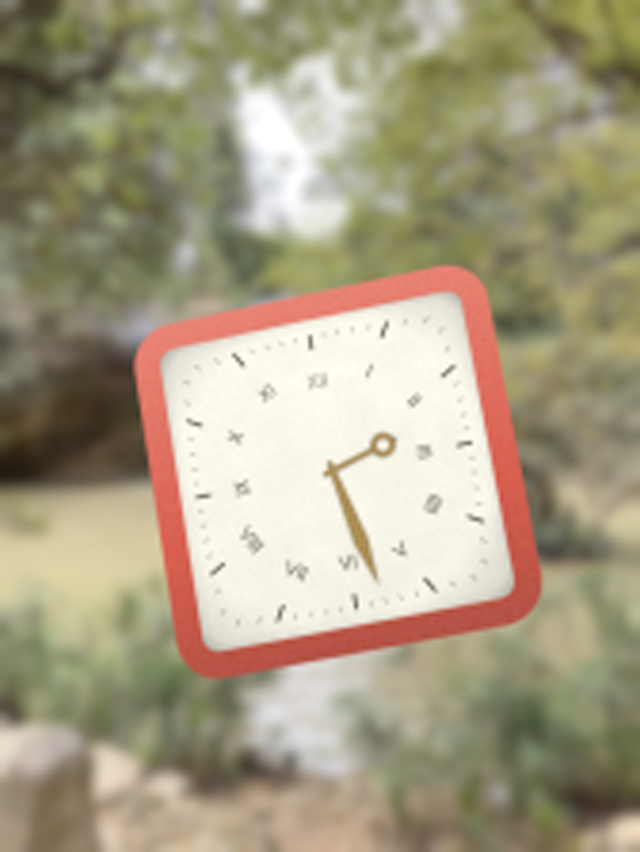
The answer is 2.28
